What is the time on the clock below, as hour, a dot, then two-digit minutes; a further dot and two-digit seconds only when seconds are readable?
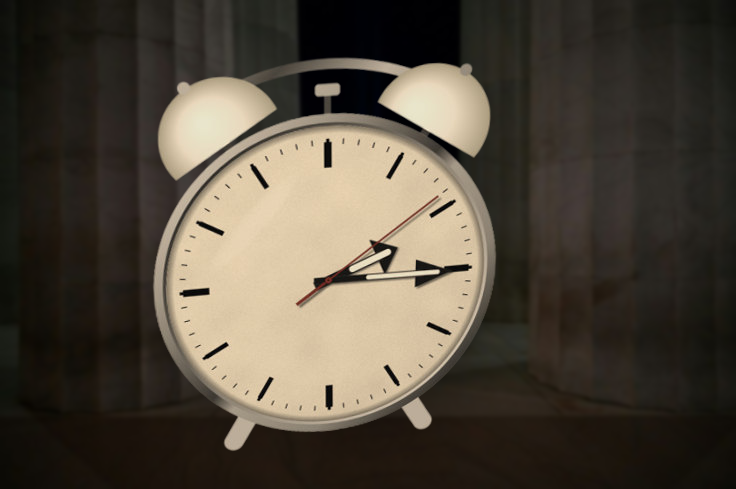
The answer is 2.15.09
